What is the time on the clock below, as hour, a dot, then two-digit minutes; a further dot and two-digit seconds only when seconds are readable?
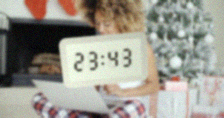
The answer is 23.43
